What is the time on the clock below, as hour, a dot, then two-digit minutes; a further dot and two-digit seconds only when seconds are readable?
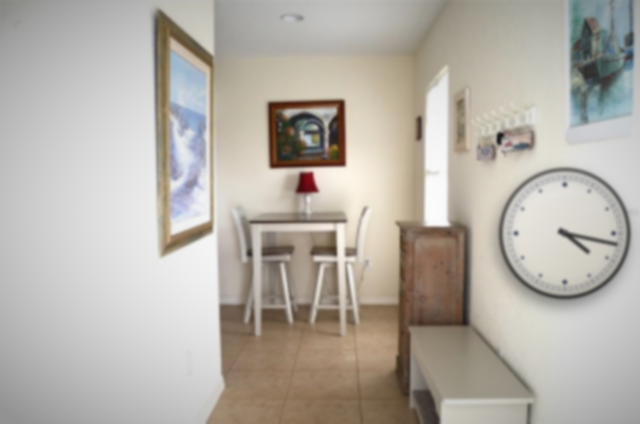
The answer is 4.17
